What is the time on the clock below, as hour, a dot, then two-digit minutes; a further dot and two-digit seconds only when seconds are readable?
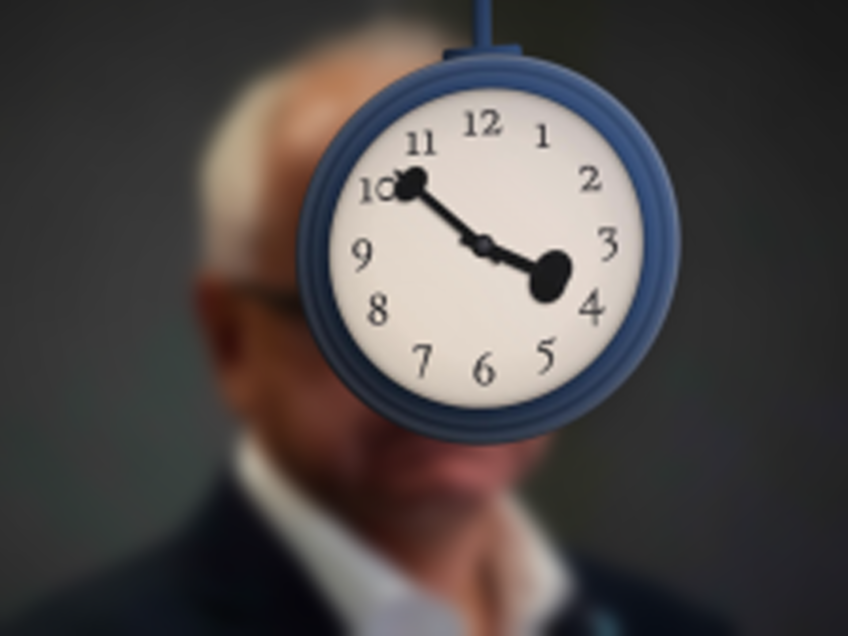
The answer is 3.52
